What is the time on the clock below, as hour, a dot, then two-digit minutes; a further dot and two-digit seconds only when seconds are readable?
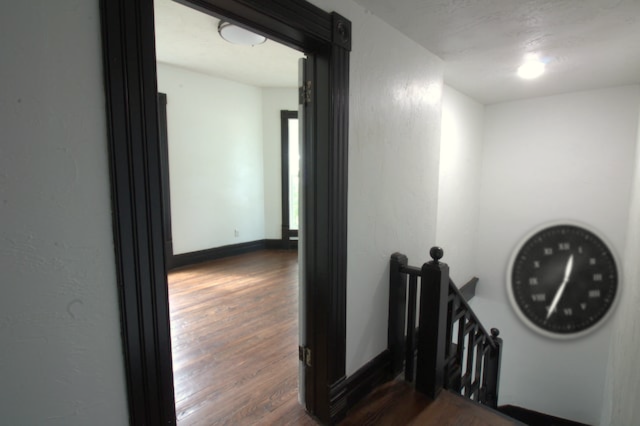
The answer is 12.35
